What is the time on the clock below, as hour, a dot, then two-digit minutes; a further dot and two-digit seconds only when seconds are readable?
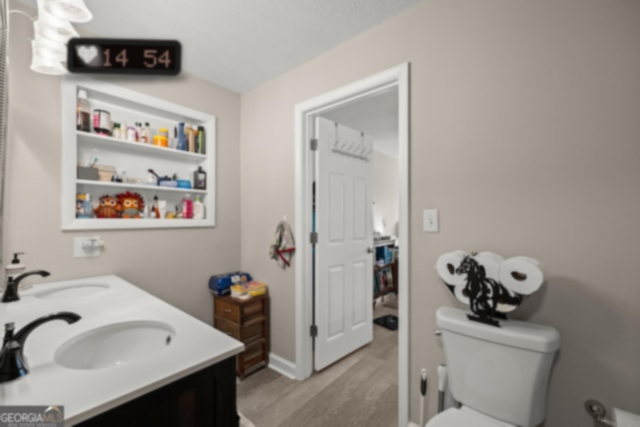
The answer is 14.54
